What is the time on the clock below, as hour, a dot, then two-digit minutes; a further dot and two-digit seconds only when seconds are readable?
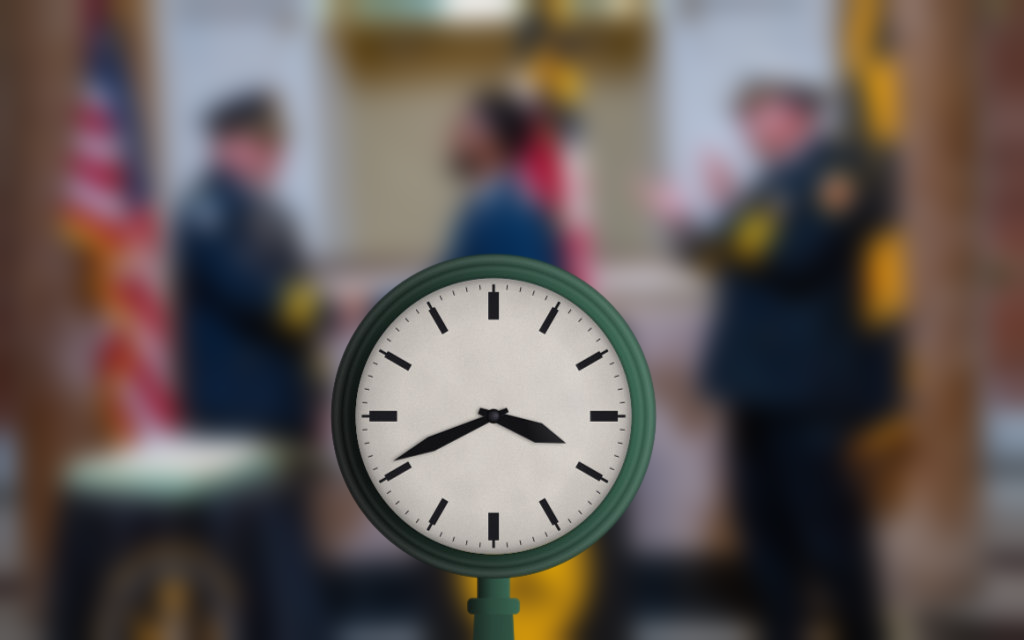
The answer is 3.41
